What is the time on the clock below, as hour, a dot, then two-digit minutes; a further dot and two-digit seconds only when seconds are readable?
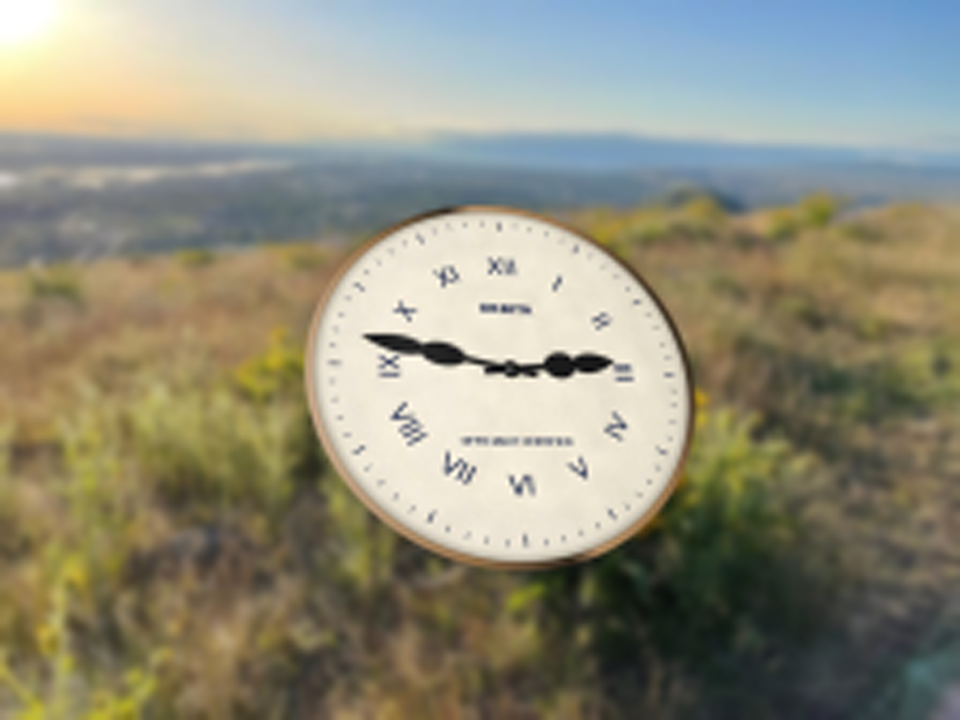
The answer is 2.47
